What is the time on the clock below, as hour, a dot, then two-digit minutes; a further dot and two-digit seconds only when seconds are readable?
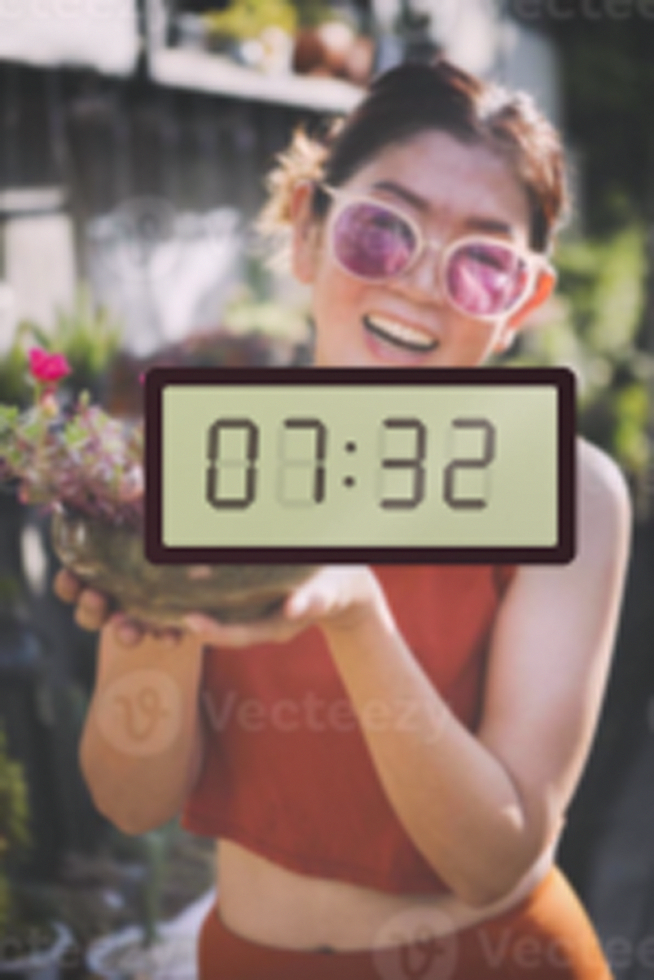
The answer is 7.32
